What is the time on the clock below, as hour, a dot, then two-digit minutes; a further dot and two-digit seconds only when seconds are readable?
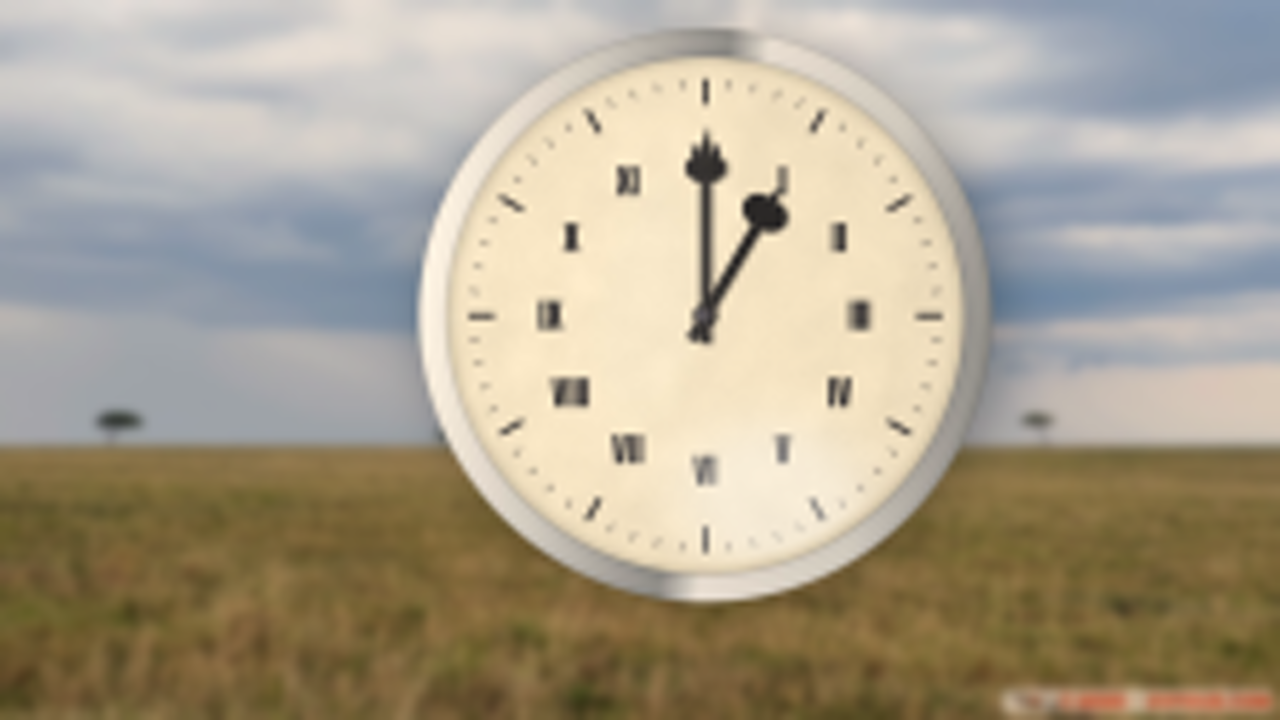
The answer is 1.00
